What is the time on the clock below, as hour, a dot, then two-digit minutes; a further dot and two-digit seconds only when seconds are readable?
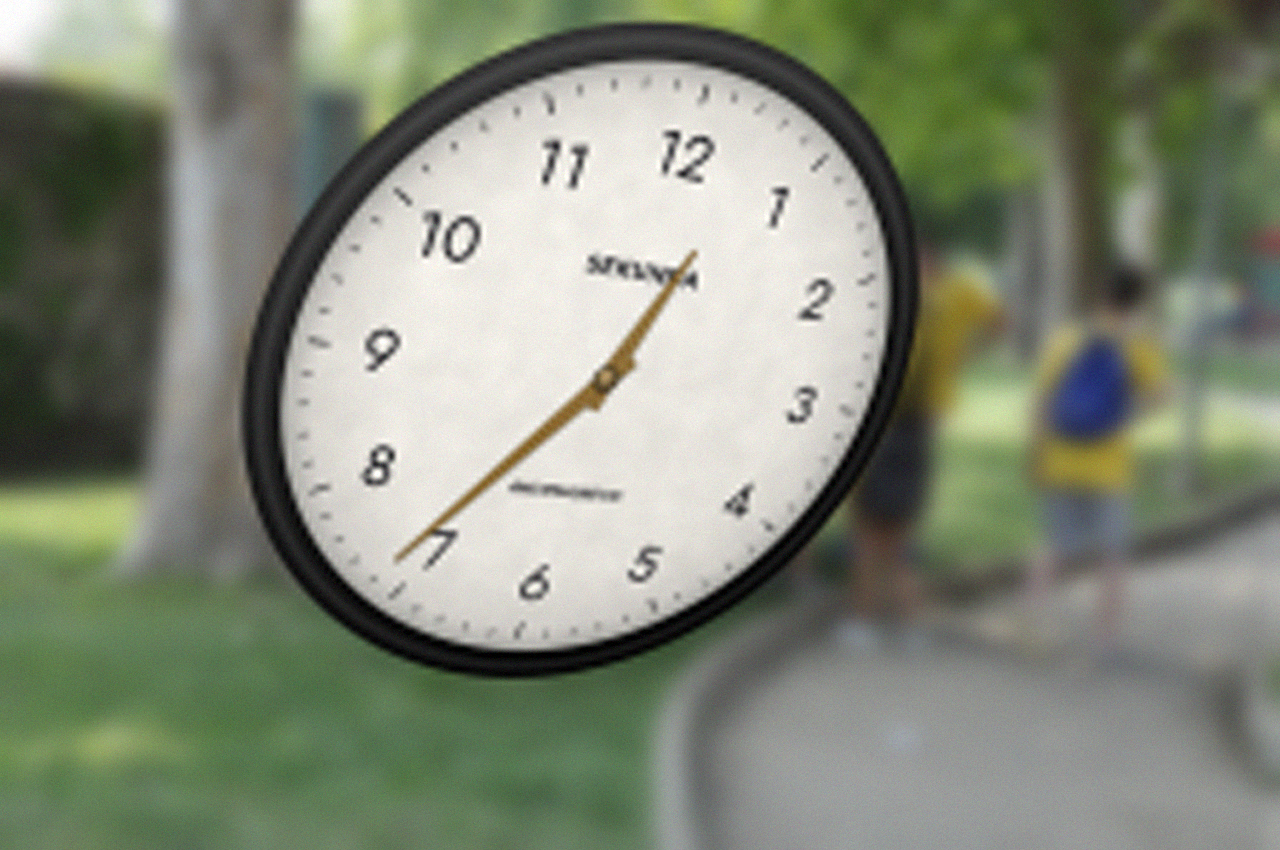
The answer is 12.36
